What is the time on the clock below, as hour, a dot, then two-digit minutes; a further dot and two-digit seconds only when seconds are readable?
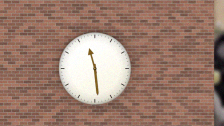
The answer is 11.29
